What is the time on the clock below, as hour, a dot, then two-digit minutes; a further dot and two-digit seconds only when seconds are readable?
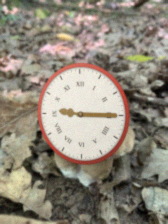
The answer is 9.15
